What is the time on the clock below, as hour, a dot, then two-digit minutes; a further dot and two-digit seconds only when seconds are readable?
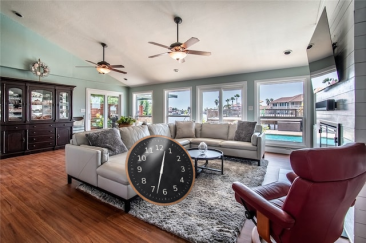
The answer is 12.33
